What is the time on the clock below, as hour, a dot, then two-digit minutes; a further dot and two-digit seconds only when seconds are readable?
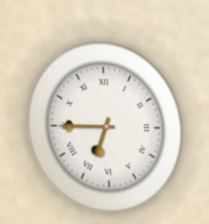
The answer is 6.45
